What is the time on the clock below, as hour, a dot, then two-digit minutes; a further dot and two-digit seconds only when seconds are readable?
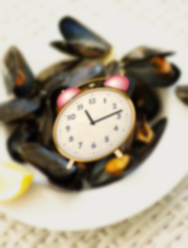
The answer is 11.13
